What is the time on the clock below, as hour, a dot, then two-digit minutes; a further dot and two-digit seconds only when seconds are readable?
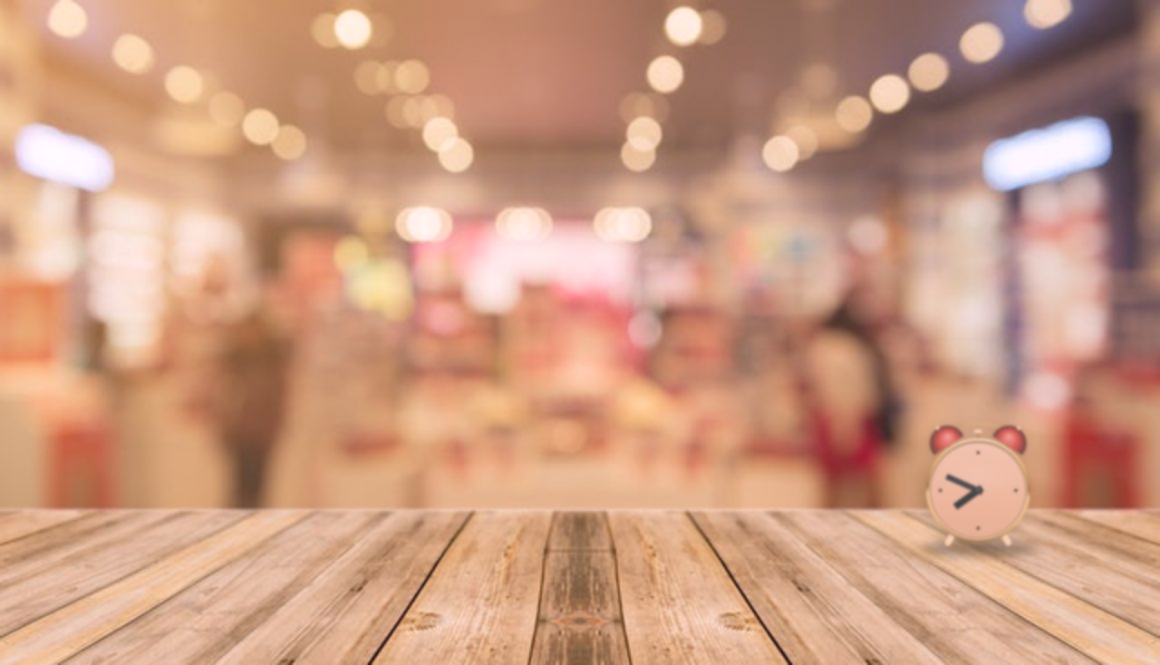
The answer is 7.49
